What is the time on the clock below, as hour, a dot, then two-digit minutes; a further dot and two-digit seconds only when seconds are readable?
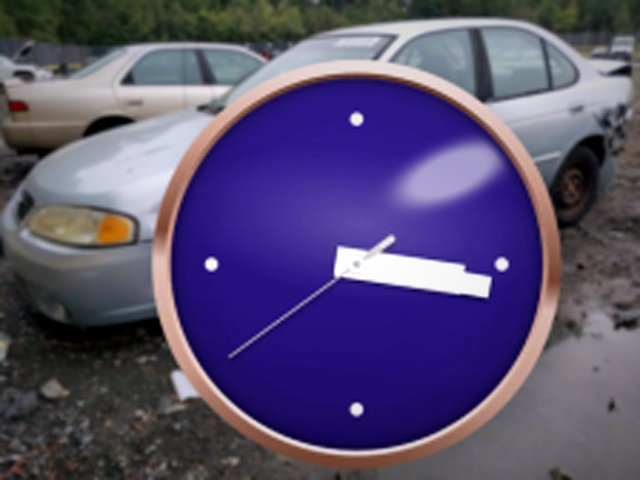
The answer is 3.16.39
